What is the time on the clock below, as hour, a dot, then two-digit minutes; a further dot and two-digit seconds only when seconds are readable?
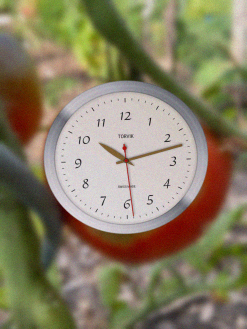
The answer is 10.12.29
